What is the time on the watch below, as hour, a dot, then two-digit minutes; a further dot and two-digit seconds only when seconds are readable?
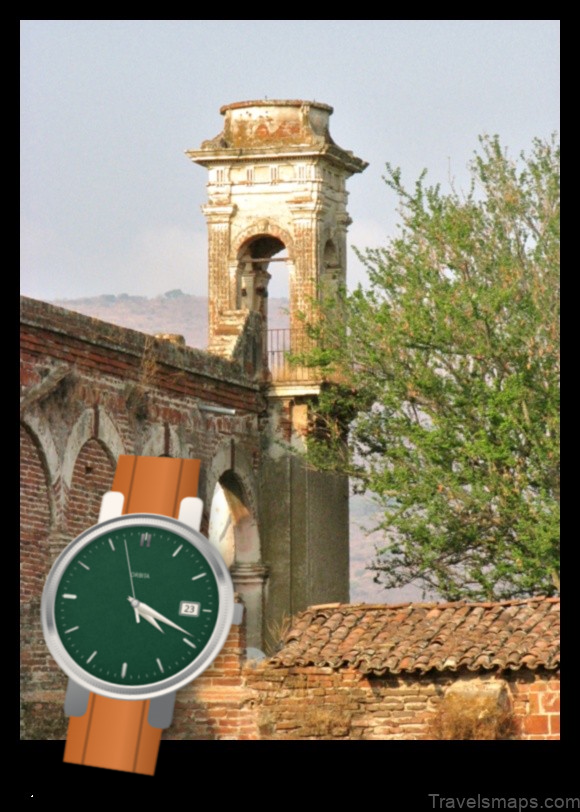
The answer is 4.18.57
